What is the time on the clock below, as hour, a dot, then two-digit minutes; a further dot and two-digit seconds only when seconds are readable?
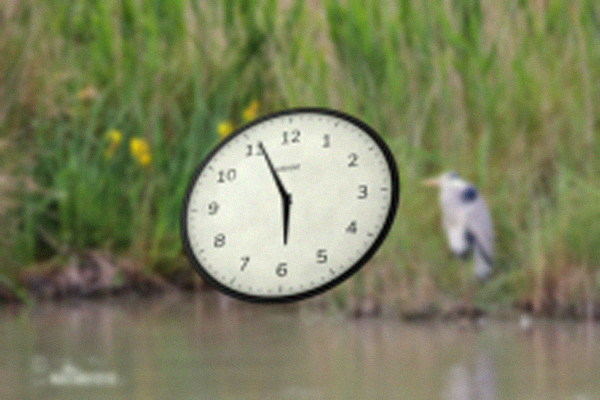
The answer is 5.56
